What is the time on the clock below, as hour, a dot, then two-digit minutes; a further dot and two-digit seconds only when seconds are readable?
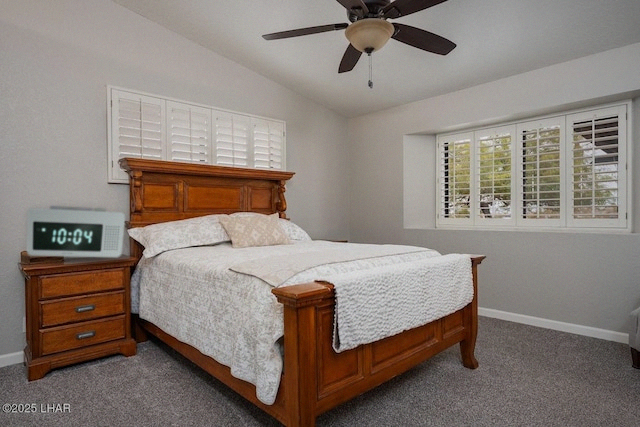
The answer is 10.04
